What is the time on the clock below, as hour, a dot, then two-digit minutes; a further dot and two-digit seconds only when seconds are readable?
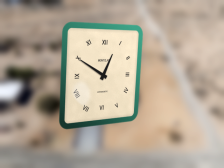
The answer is 12.50
